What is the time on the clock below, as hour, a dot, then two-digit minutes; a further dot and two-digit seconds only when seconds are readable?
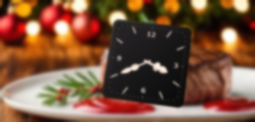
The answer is 3.40
